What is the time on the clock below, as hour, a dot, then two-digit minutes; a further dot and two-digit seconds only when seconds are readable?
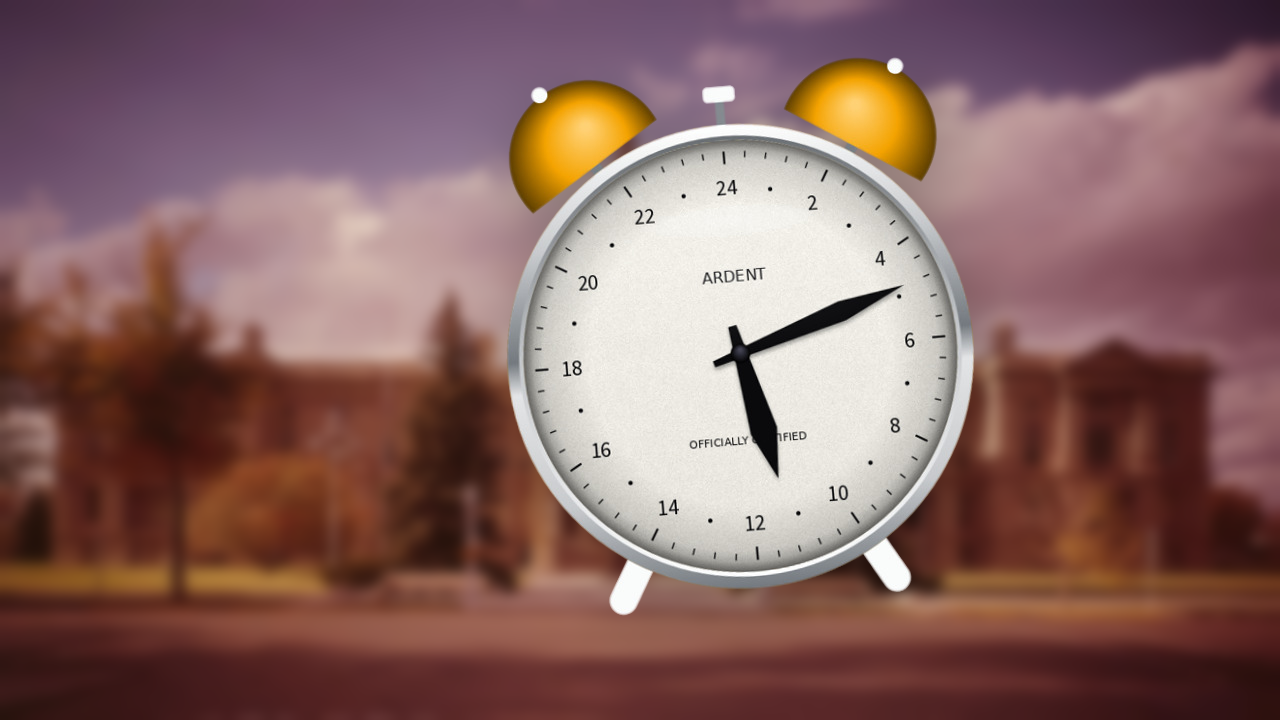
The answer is 11.12
